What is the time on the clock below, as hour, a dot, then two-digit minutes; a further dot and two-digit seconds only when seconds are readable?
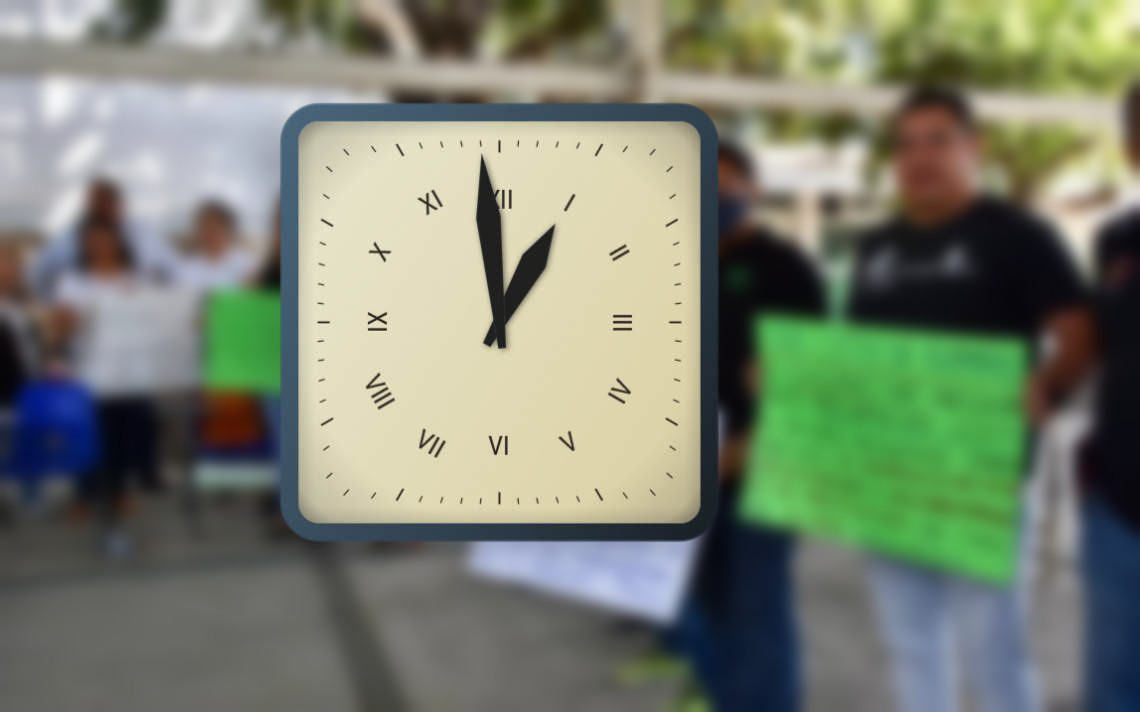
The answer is 12.59
